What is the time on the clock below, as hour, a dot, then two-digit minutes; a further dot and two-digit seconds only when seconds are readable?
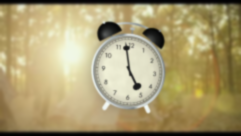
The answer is 4.58
